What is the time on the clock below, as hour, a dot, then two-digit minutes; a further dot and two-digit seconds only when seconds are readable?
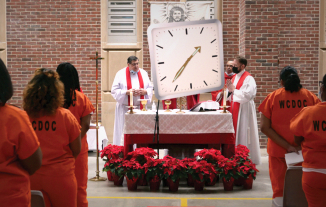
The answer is 1.37
